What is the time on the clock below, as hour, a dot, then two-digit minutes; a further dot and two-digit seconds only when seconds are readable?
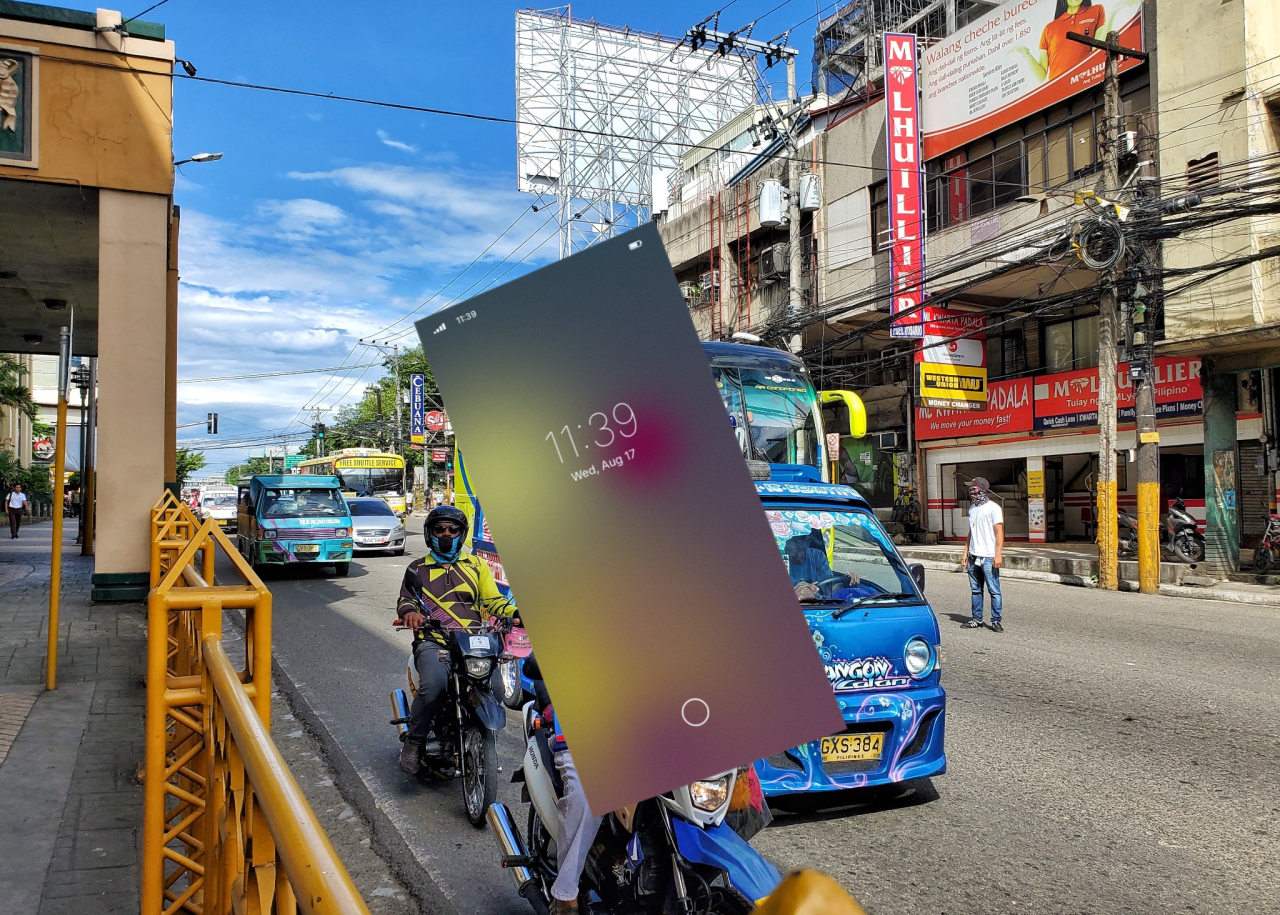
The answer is 11.39
